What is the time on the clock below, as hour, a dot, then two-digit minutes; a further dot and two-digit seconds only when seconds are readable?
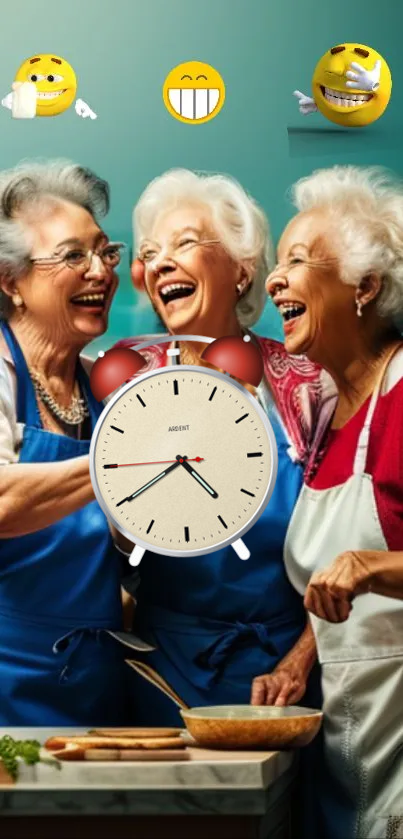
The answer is 4.39.45
